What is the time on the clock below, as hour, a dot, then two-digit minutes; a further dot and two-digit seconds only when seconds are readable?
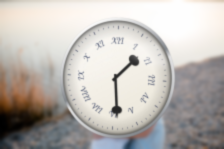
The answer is 1.29
